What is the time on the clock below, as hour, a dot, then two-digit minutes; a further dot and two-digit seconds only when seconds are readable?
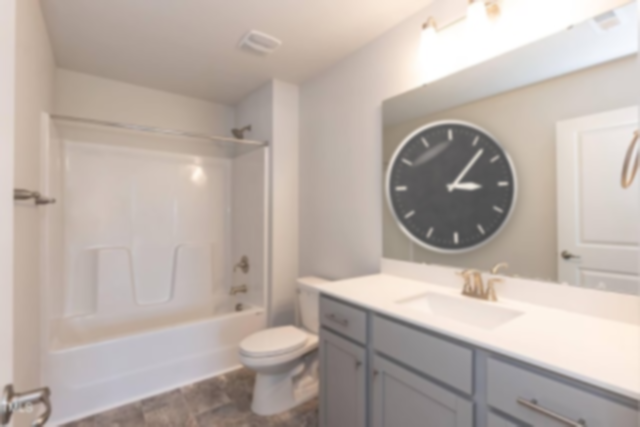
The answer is 3.07
